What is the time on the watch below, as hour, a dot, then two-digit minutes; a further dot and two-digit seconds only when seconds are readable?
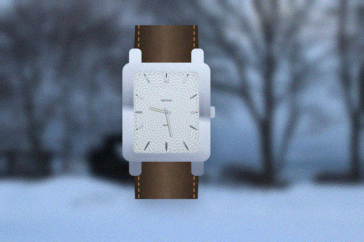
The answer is 9.28
